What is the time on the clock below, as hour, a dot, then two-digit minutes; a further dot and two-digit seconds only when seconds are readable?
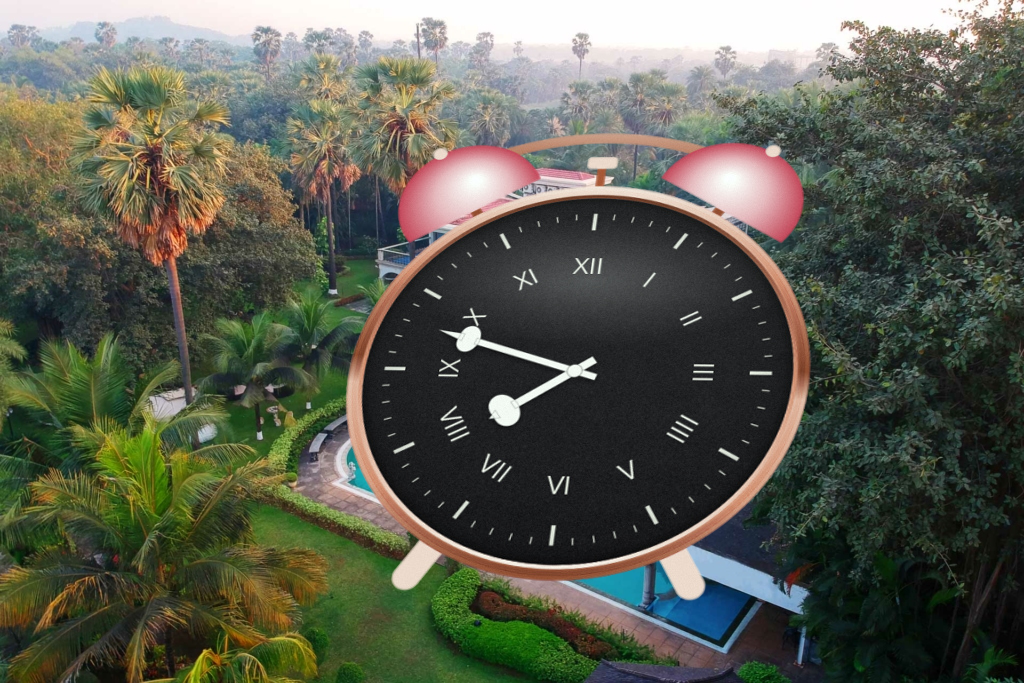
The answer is 7.48
